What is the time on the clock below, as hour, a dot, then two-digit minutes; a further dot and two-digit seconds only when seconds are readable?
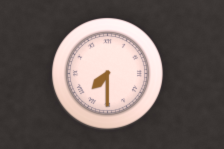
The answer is 7.30
